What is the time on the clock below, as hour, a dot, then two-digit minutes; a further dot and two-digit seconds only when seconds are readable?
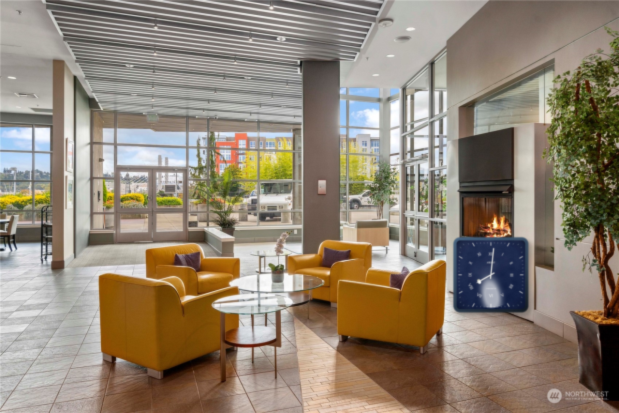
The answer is 8.01
